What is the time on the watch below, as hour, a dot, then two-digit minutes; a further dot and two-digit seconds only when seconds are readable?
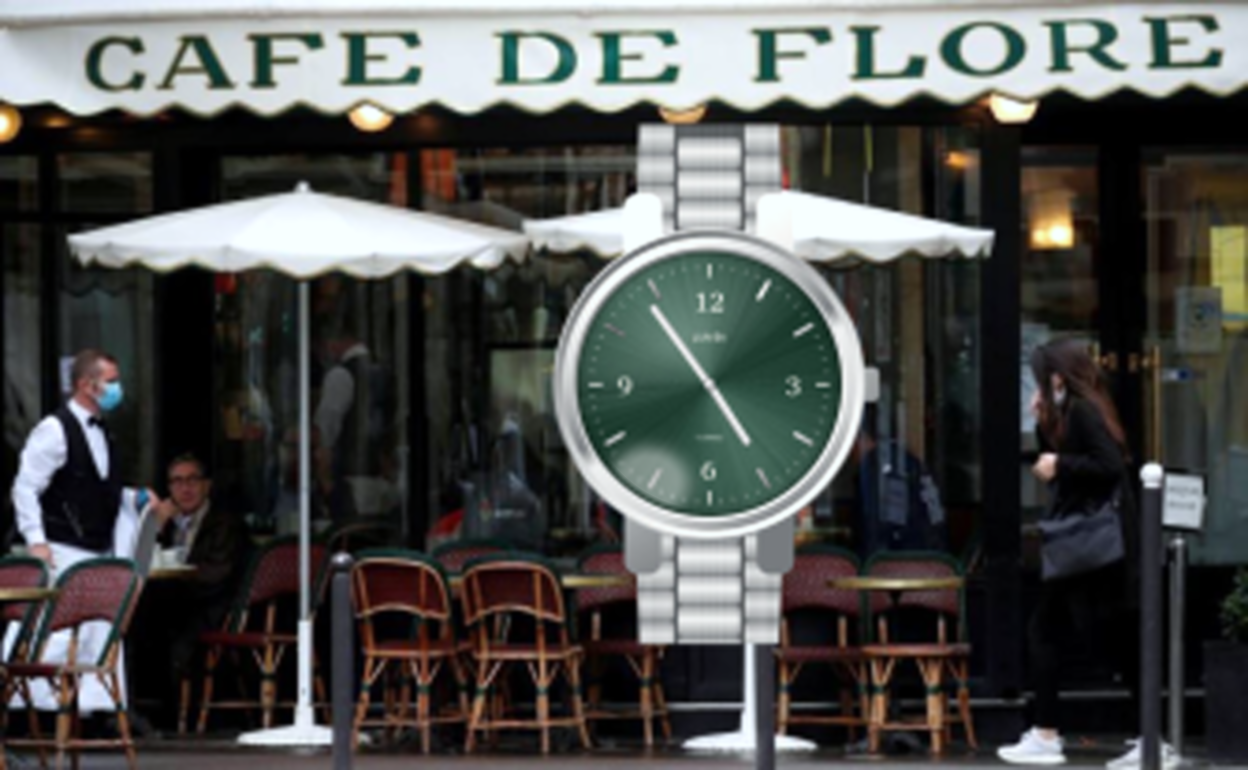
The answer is 4.54
